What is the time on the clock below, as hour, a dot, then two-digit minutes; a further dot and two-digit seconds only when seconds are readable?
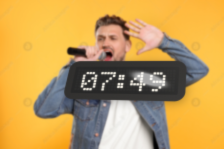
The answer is 7.49
